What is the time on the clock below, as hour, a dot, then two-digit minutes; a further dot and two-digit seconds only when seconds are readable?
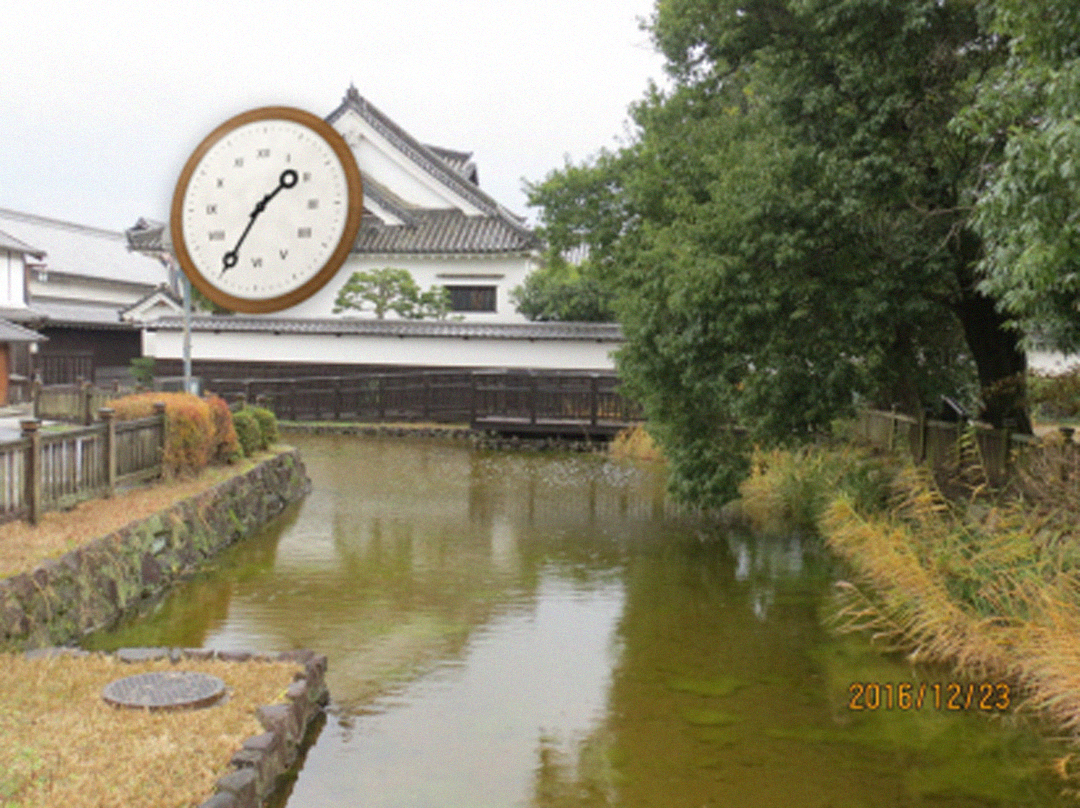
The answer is 1.35
